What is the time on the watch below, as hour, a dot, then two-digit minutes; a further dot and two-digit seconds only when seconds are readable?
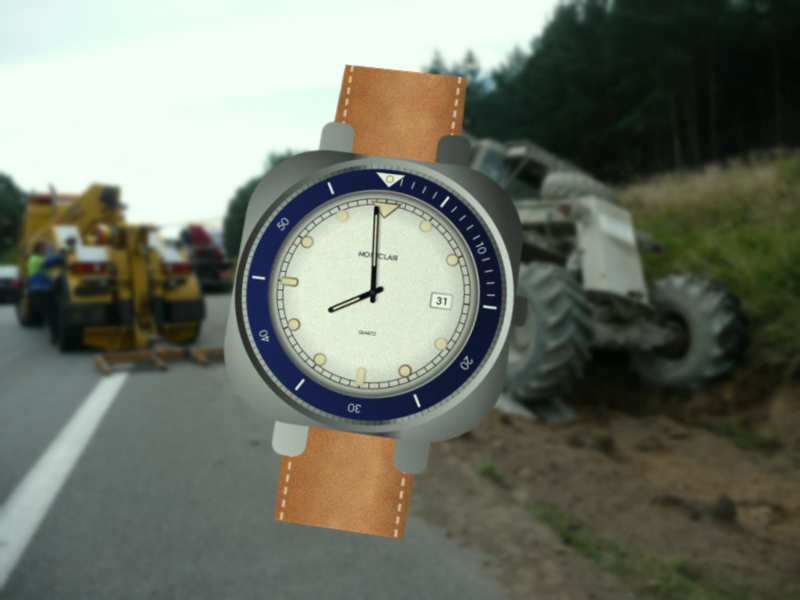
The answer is 7.59
